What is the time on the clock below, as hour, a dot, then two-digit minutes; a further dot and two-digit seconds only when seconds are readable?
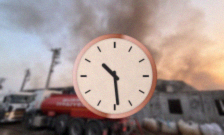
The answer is 10.29
